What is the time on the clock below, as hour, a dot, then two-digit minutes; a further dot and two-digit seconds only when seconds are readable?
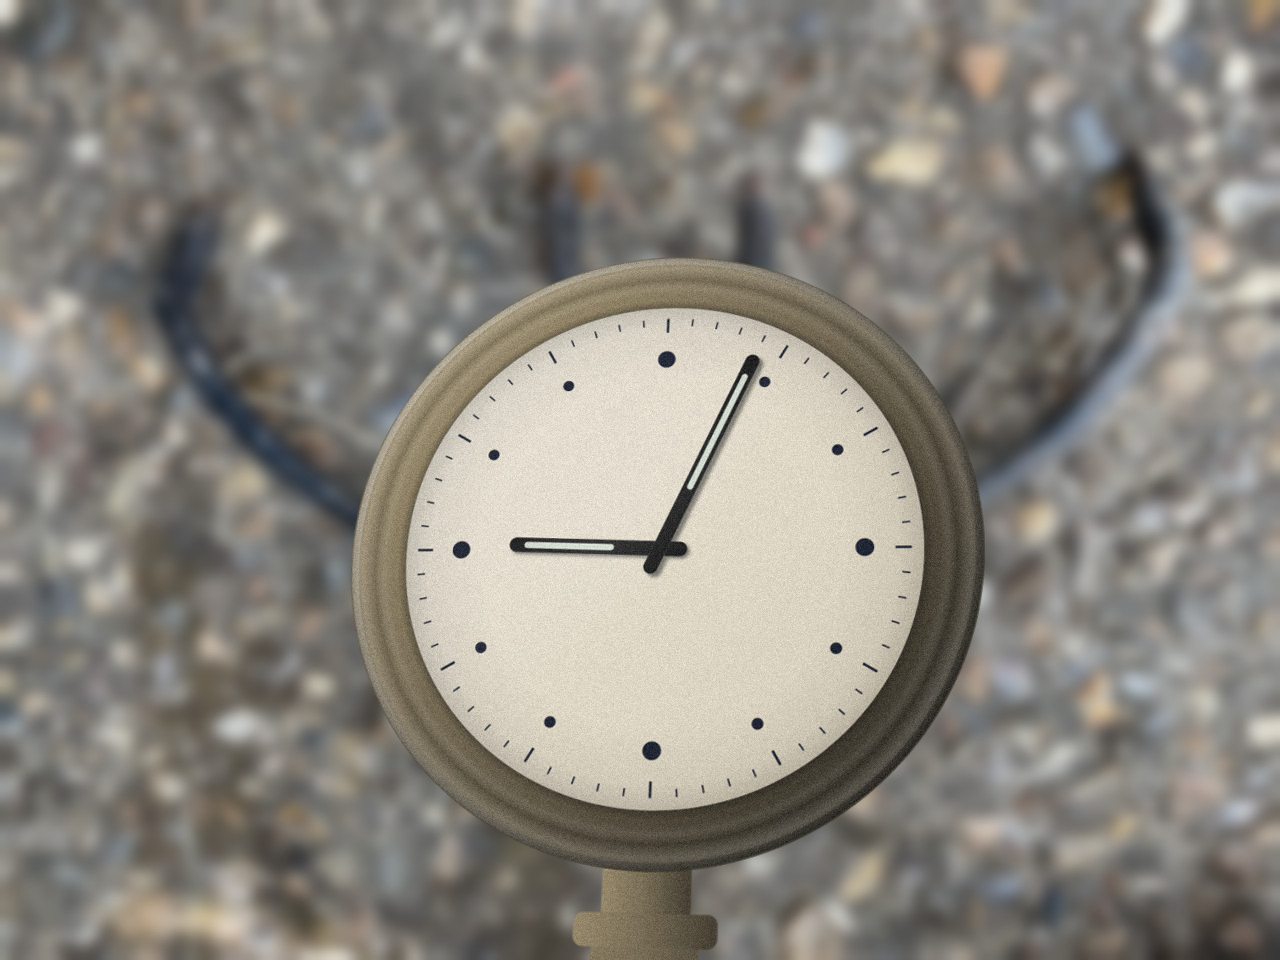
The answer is 9.04
